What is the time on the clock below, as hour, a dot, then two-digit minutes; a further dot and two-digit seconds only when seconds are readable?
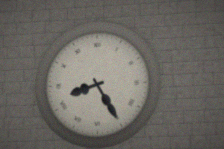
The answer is 8.25
